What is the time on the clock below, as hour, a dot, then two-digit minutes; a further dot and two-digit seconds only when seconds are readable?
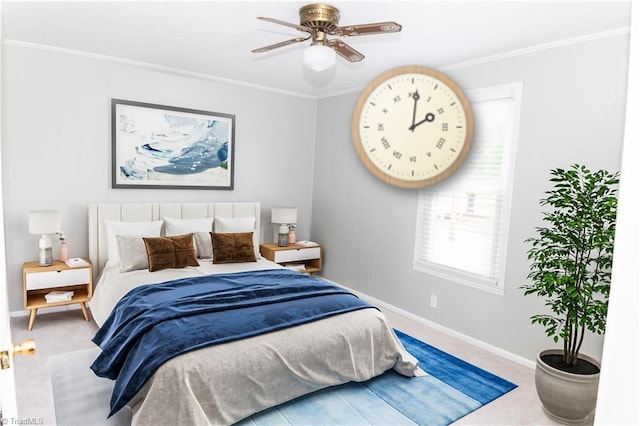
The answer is 2.01
